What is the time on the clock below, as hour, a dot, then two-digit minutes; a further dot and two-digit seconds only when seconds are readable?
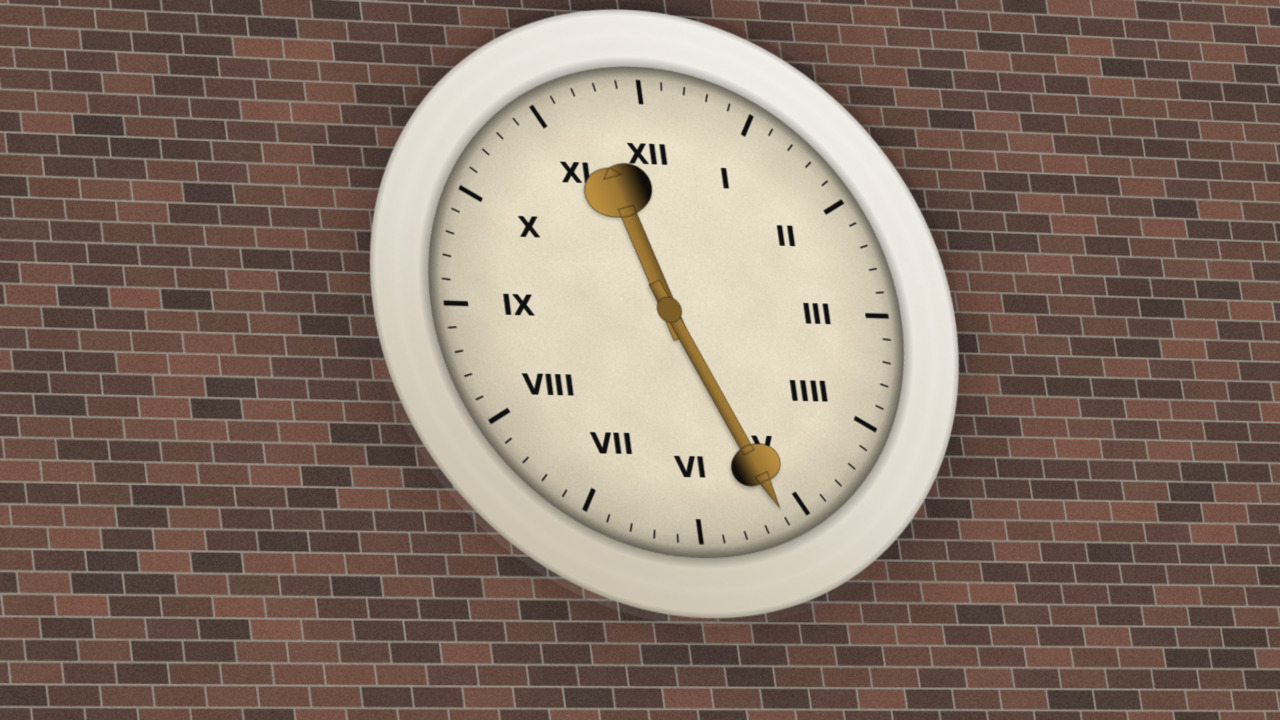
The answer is 11.26
